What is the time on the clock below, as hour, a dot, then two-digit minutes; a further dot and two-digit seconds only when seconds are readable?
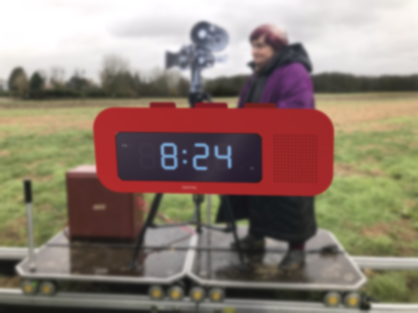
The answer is 8.24
